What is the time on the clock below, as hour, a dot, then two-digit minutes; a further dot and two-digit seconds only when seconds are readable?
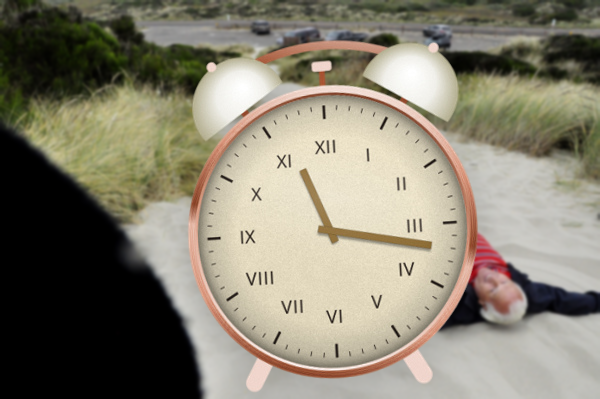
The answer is 11.17
